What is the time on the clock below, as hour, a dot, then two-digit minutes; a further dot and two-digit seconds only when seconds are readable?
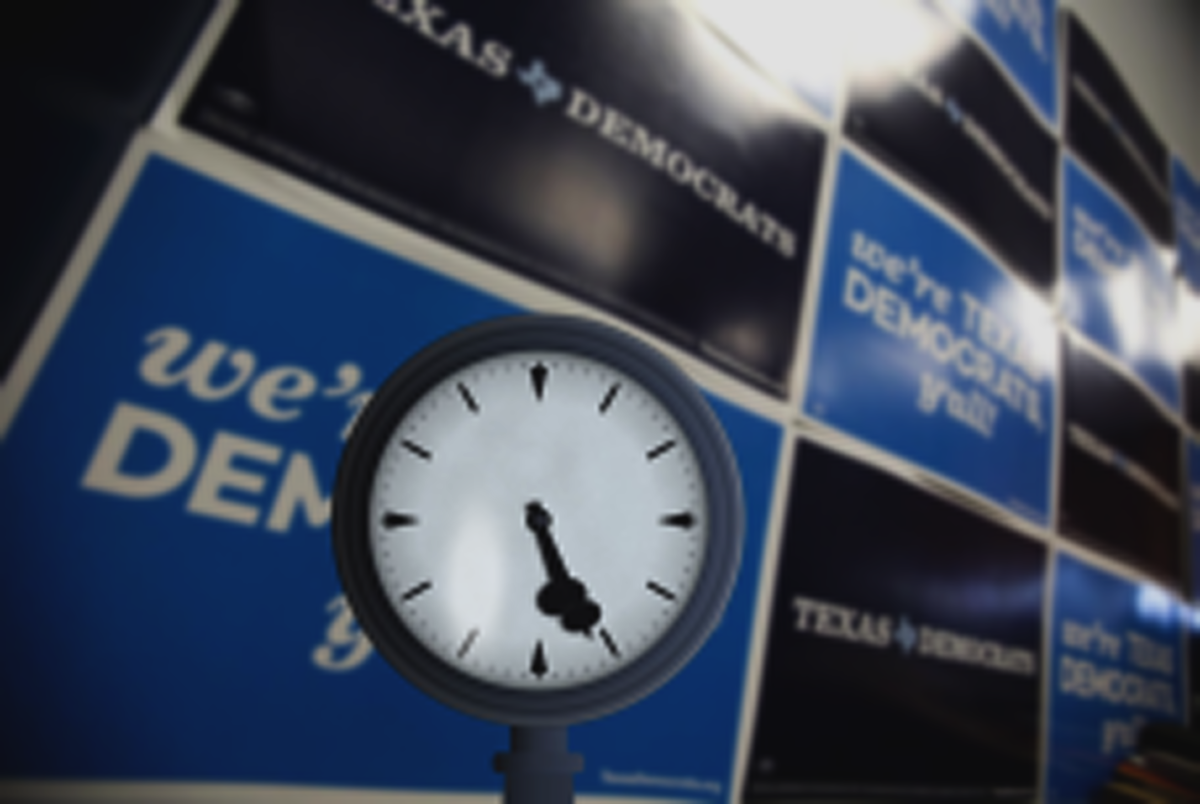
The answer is 5.26
